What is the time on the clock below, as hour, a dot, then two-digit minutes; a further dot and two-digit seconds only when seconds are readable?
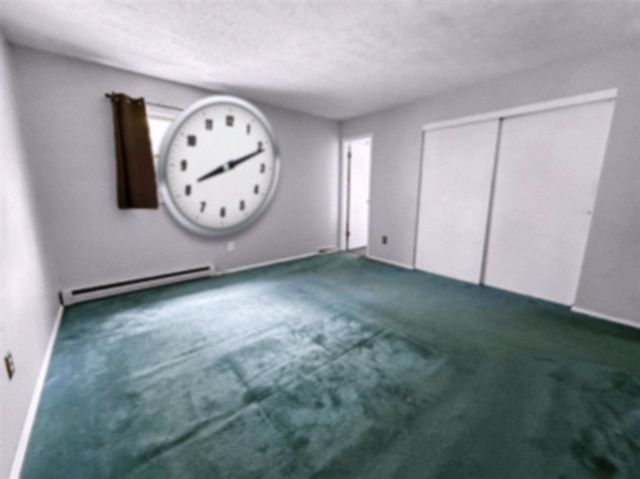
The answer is 8.11
